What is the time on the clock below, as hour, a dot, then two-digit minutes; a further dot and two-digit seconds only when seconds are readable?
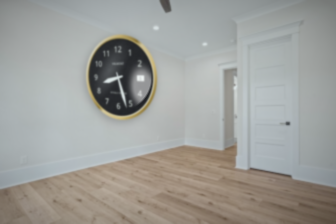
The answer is 8.27
